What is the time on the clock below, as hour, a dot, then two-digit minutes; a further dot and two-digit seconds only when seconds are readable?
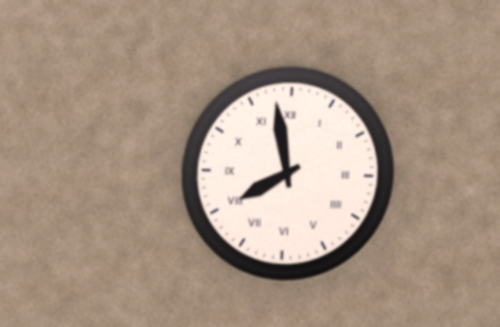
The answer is 7.58
